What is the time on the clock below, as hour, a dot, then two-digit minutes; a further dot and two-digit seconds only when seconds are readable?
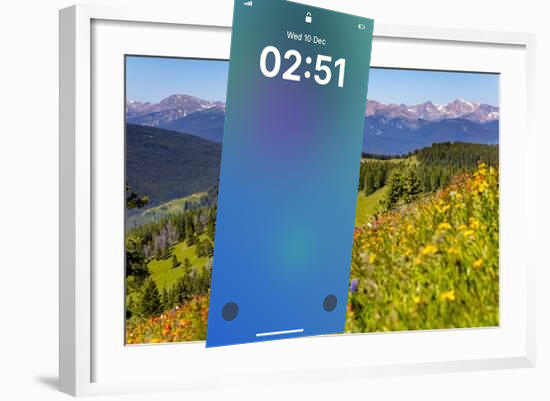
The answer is 2.51
